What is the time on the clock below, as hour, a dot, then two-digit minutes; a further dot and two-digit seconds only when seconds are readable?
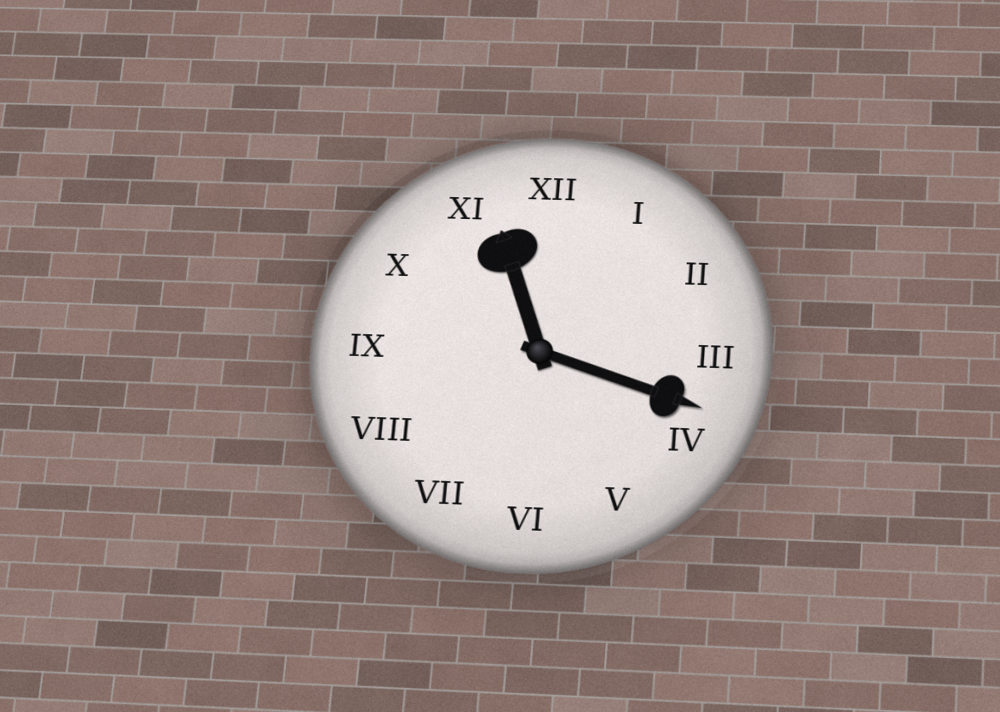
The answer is 11.18
